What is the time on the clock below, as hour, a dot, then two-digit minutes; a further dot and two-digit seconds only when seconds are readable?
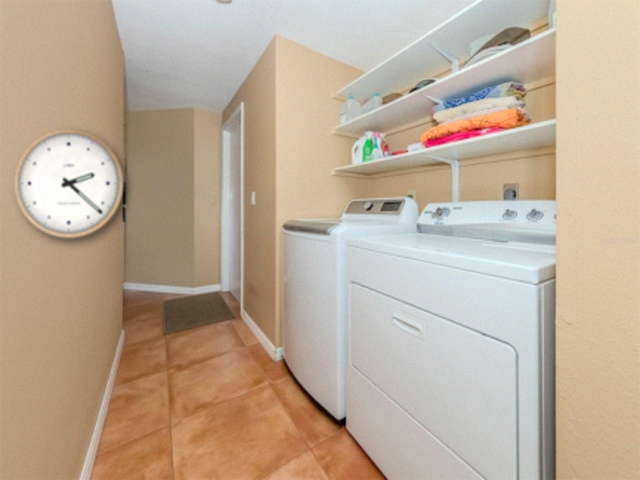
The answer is 2.22
